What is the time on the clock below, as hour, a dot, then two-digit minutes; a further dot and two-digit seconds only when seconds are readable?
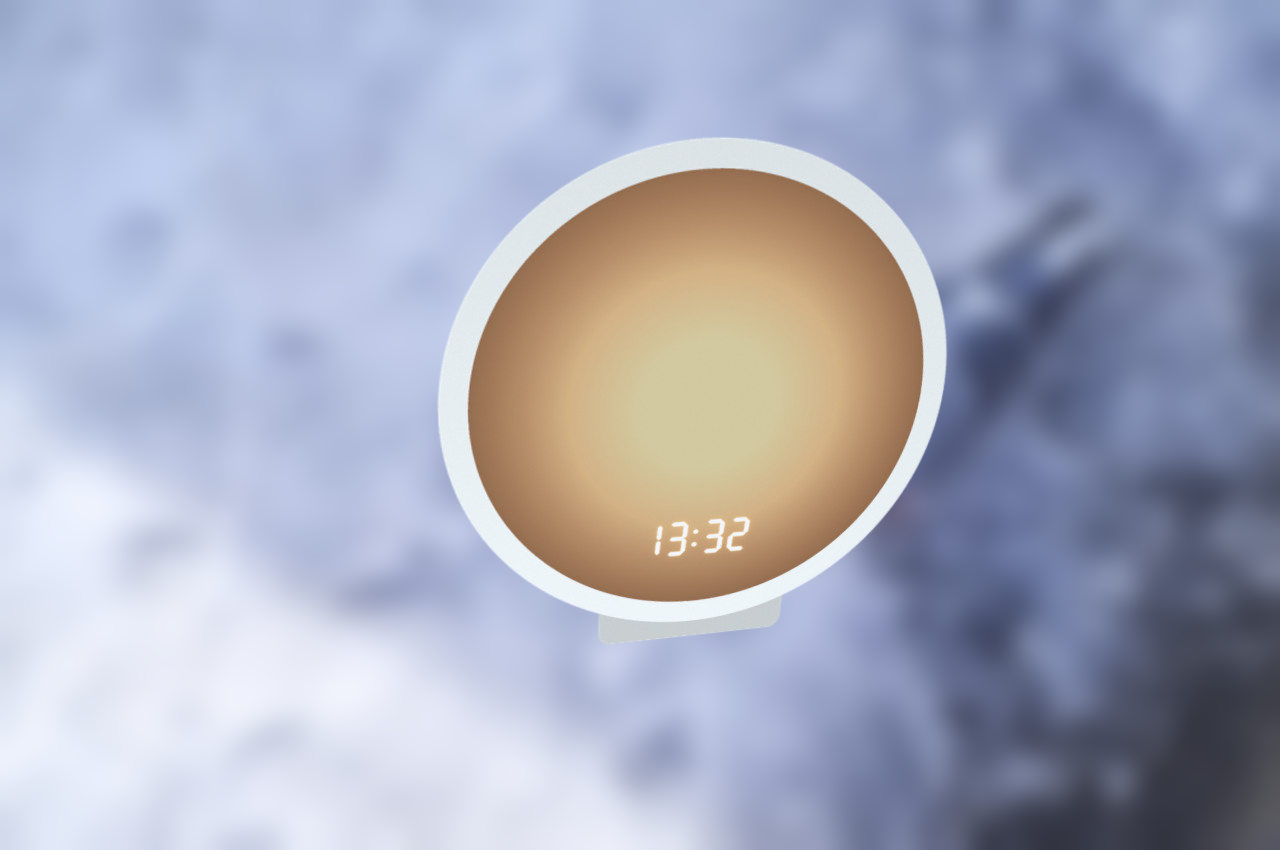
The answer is 13.32
